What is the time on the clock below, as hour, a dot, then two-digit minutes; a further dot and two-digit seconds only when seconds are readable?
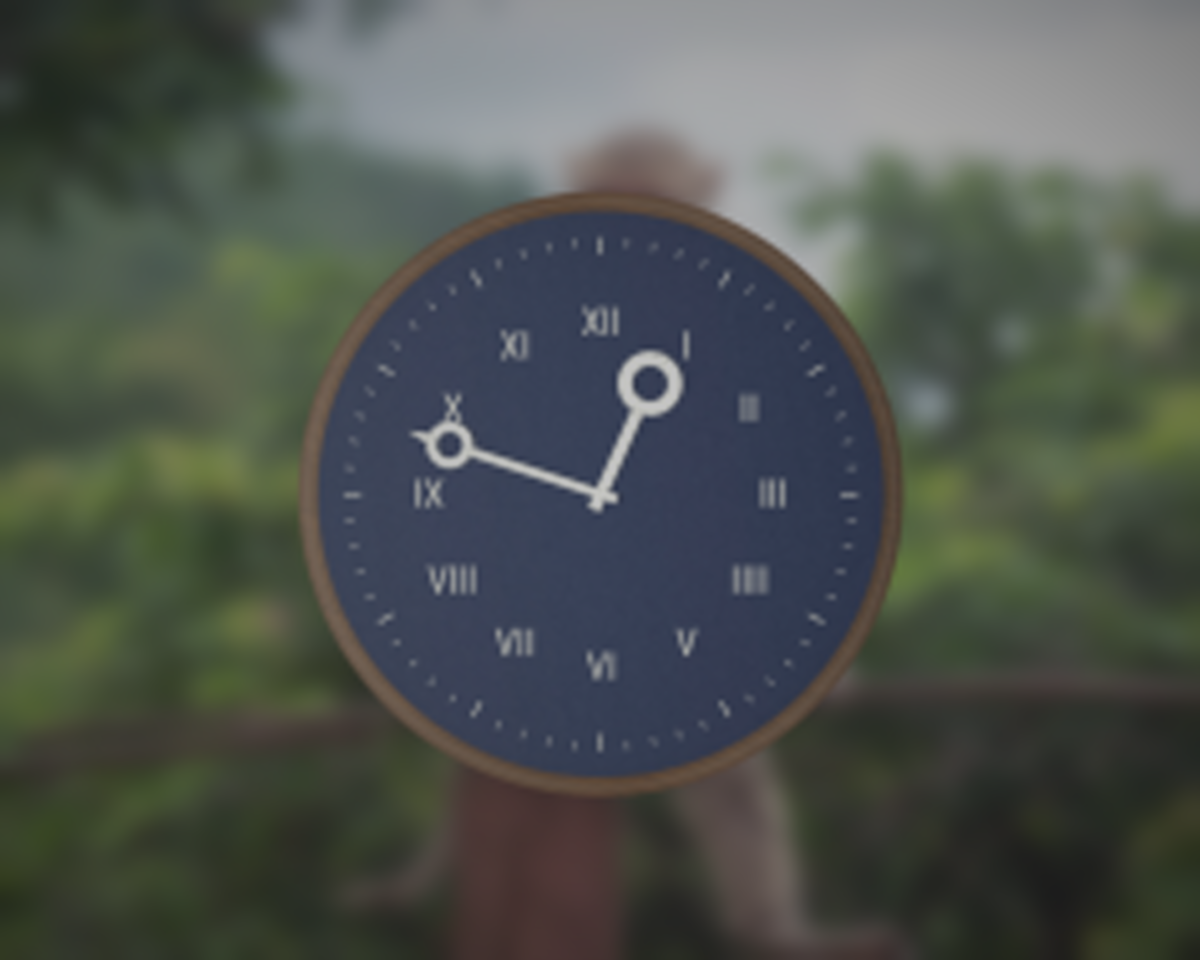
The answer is 12.48
